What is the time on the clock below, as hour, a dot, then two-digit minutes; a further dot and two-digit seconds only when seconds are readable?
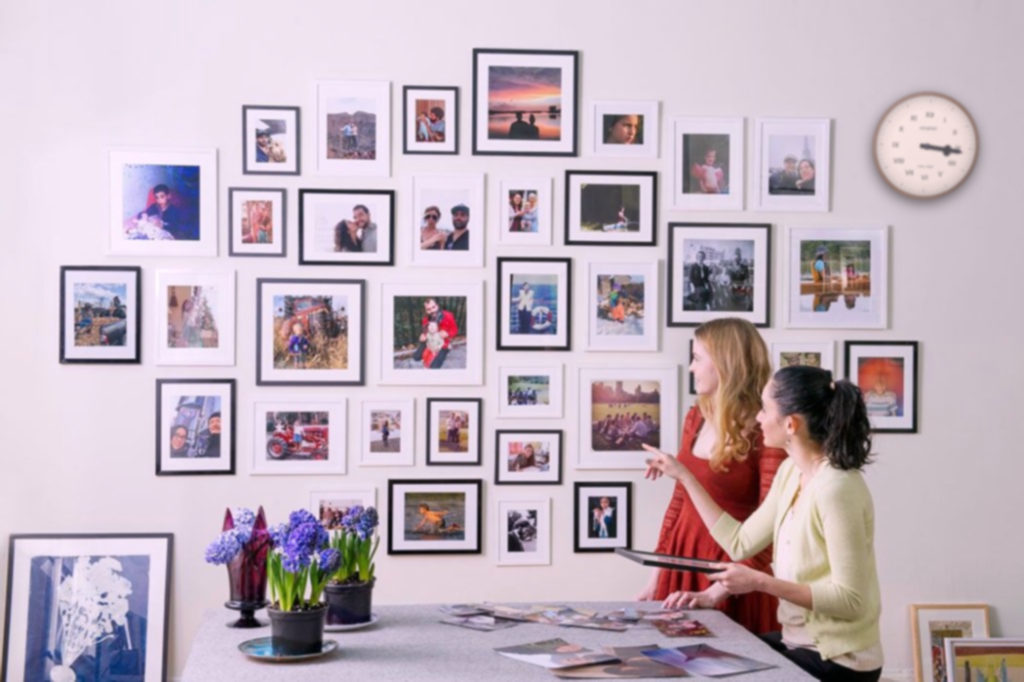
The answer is 3.16
